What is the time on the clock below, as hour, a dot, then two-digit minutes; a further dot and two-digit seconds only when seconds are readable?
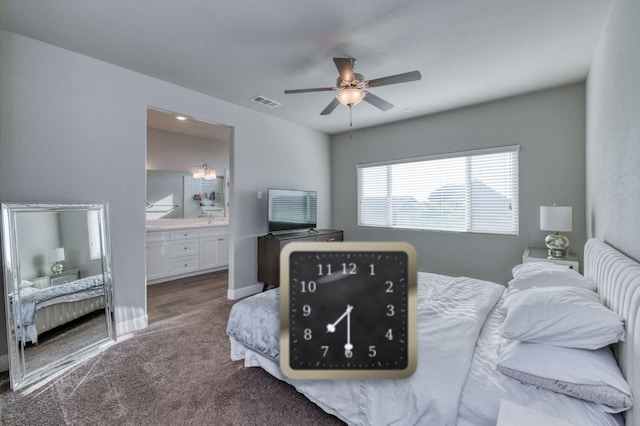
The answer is 7.30
